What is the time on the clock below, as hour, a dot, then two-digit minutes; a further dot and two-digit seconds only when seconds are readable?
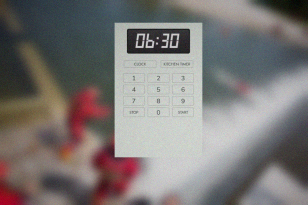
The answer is 6.30
